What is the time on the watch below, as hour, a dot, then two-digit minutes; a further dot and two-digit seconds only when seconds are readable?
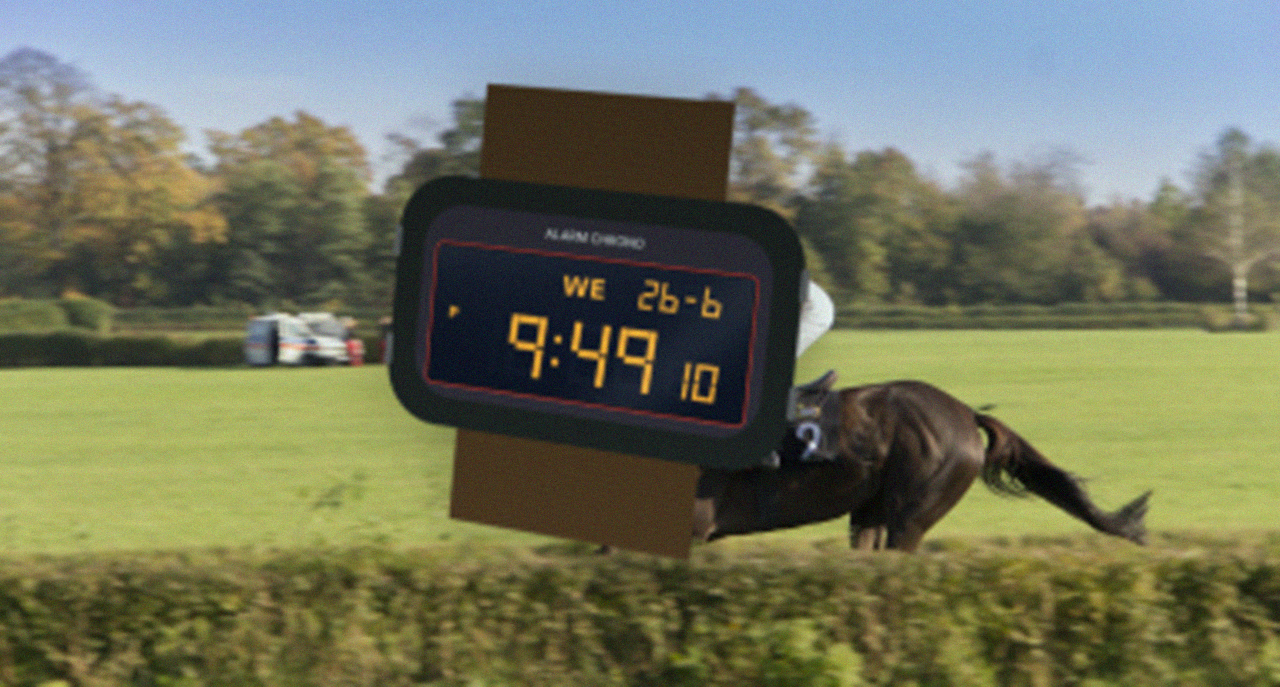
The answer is 9.49.10
